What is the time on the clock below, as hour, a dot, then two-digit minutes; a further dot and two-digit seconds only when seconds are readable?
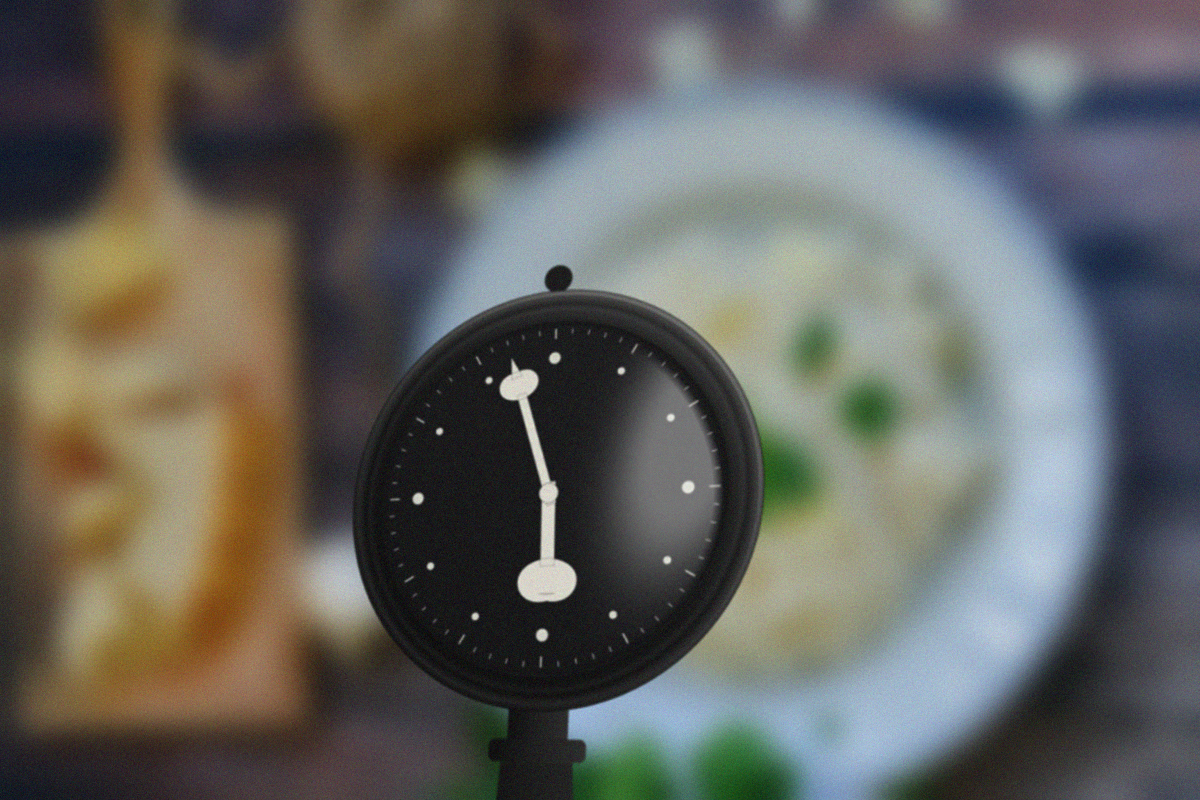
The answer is 5.57
